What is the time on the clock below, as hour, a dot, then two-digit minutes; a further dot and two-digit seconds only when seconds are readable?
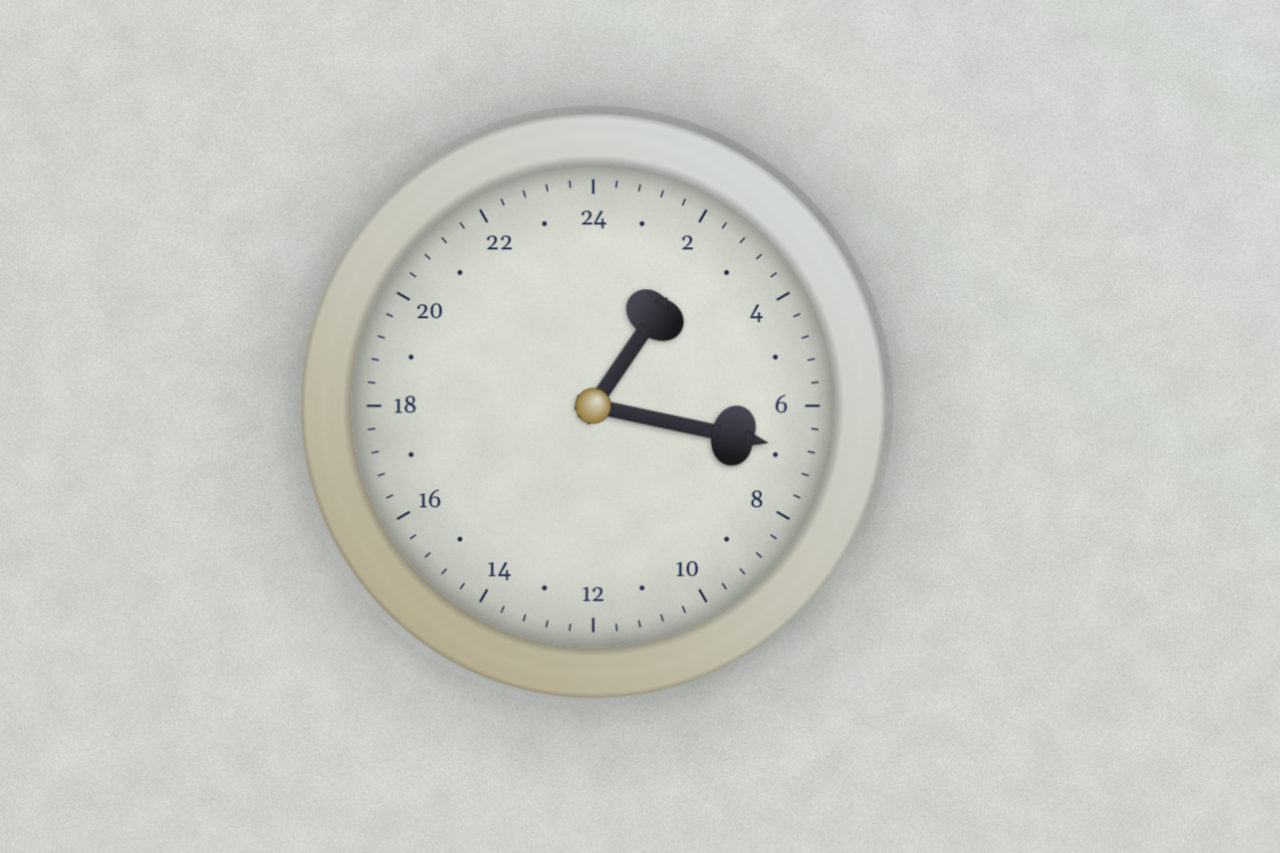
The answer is 2.17
